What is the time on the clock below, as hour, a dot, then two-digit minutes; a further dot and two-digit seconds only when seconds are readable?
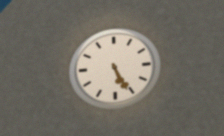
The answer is 5.26
